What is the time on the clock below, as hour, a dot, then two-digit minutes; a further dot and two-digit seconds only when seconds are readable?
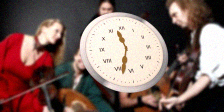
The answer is 11.33
